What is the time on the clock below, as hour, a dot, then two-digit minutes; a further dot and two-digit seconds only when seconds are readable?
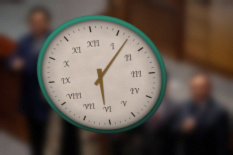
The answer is 6.07
